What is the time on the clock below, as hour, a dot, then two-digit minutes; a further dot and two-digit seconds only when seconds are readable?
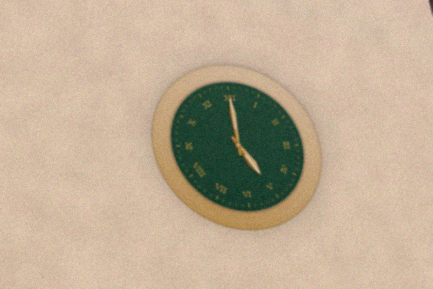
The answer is 5.00
